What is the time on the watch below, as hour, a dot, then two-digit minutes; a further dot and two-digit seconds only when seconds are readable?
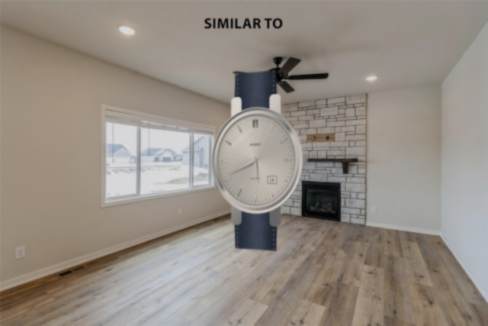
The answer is 5.41
